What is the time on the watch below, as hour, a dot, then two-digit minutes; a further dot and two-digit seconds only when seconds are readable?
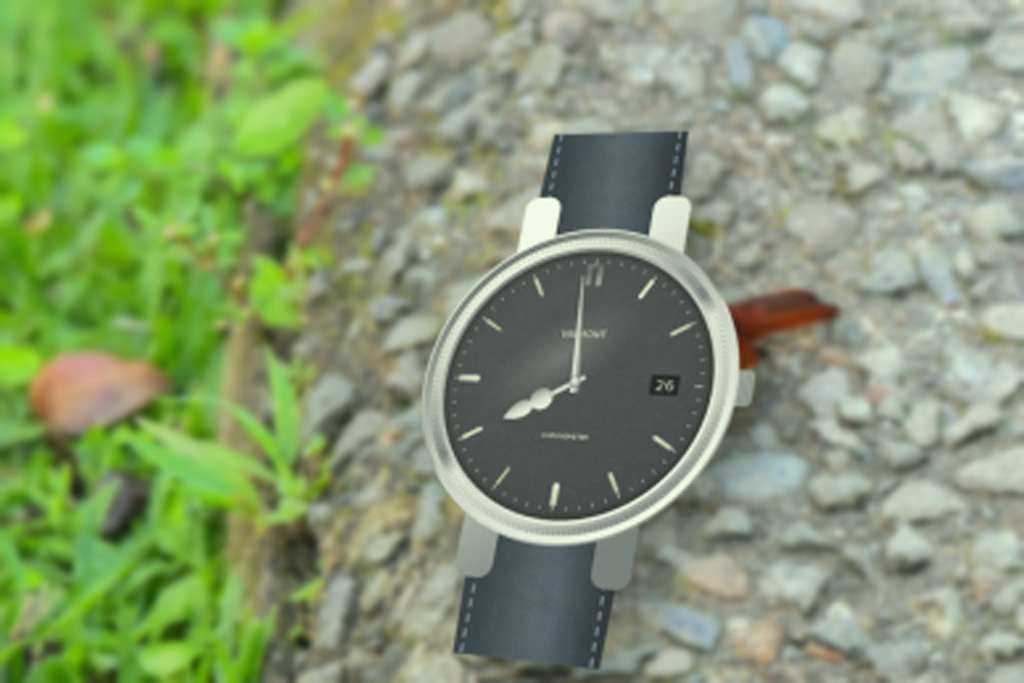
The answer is 7.59
